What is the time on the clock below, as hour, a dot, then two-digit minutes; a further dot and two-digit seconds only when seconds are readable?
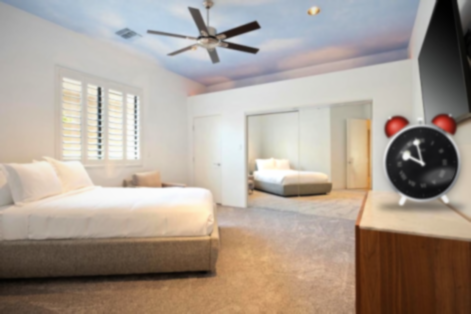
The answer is 9.58
